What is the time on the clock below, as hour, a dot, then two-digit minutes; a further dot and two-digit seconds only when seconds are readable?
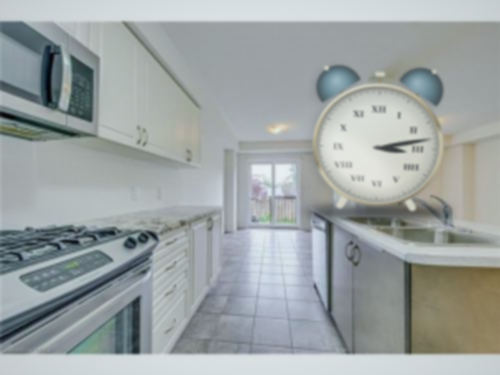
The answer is 3.13
